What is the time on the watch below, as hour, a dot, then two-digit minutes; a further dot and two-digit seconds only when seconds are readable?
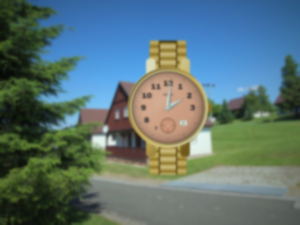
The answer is 2.01
